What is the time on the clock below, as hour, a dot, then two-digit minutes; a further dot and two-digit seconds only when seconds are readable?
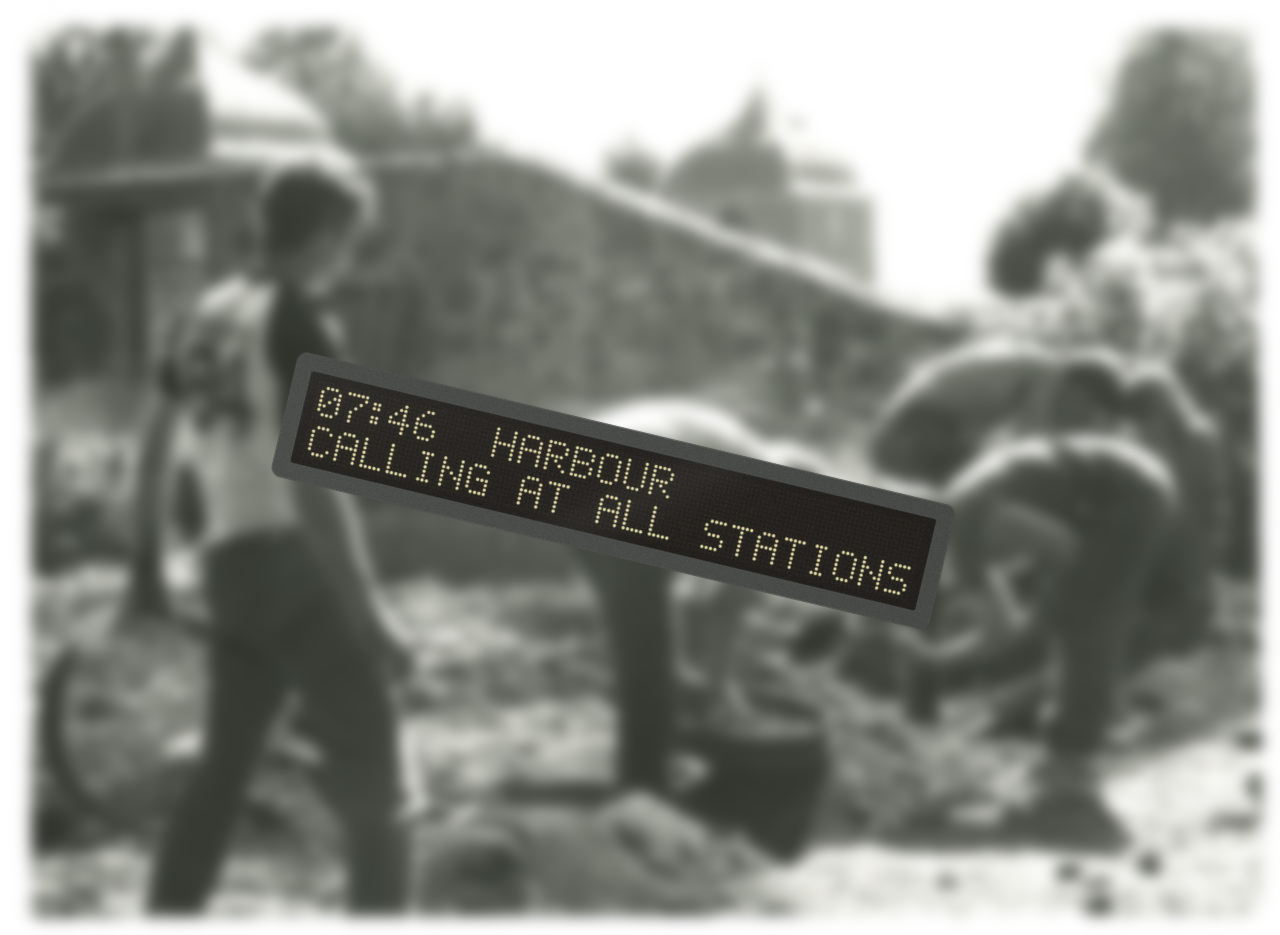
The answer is 7.46
